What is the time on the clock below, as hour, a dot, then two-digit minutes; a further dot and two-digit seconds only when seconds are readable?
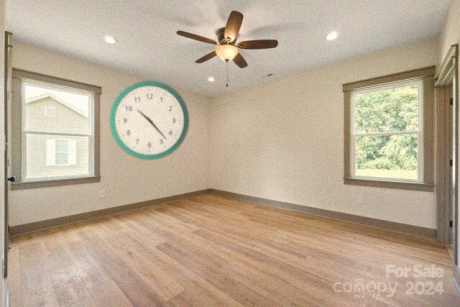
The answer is 10.23
